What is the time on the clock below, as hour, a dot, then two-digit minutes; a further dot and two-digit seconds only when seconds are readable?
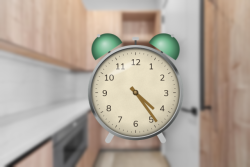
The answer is 4.24
